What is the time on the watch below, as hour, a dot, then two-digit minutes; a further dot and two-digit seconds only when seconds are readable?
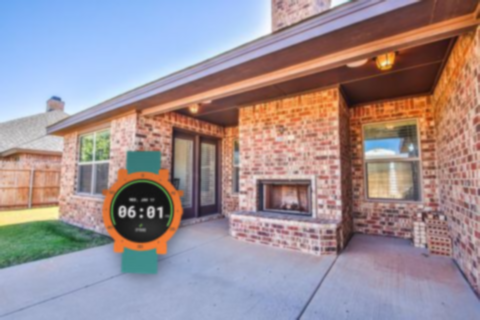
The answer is 6.01
